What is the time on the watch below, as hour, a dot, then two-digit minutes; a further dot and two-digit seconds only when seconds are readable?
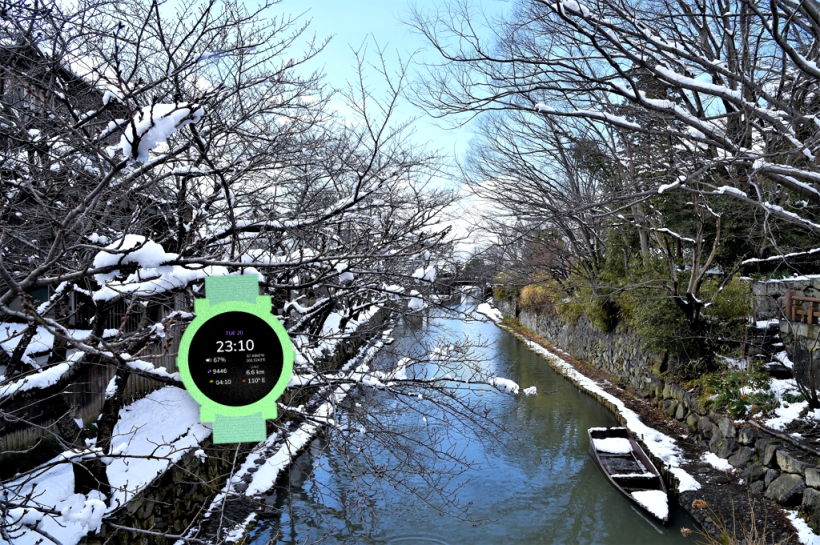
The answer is 23.10
